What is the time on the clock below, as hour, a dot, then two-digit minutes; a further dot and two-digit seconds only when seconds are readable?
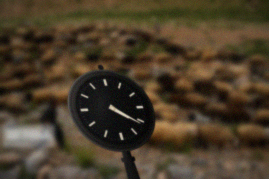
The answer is 4.21
